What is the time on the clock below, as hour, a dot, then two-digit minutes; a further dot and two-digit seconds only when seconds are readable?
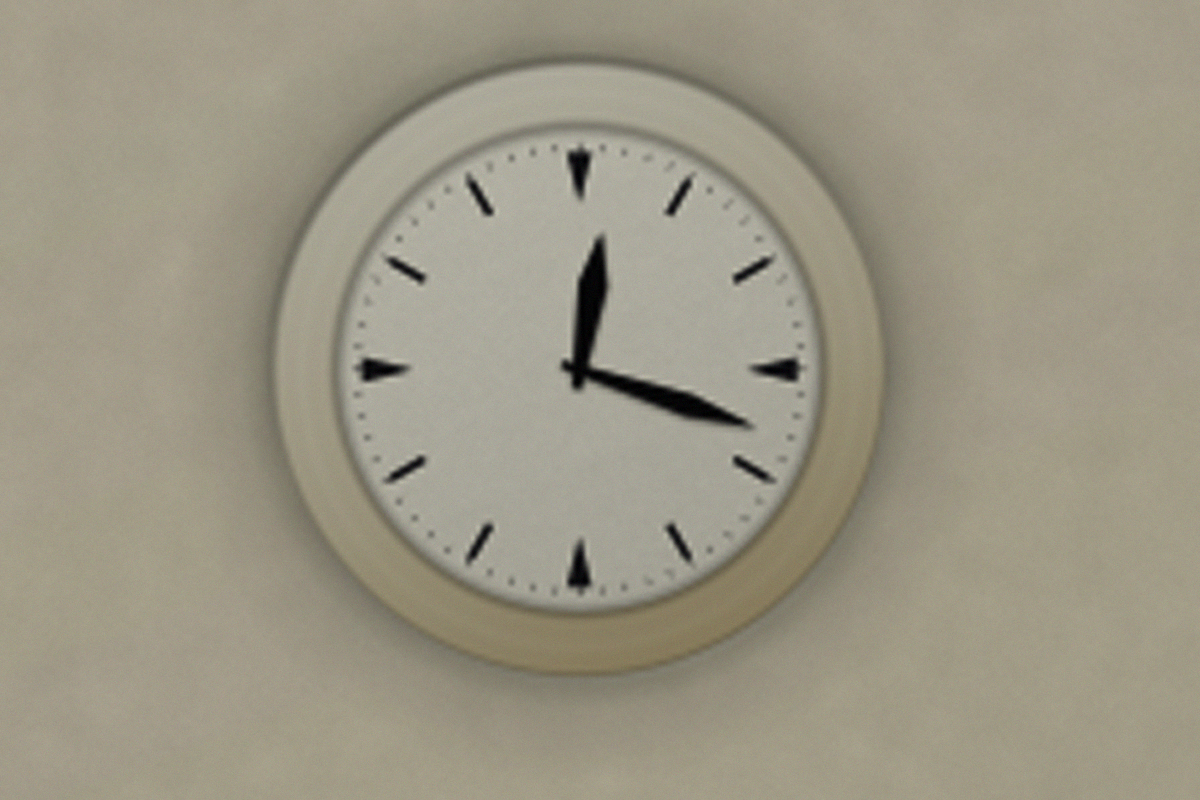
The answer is 12.18
